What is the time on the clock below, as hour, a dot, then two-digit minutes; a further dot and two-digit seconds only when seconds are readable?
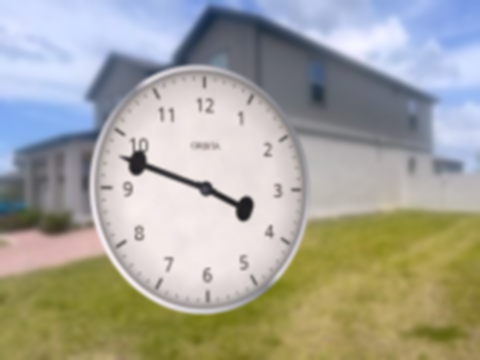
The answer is 3.48
